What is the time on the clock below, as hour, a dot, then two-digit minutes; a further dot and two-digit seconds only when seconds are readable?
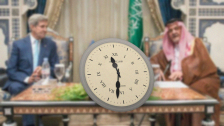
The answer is 11.32
